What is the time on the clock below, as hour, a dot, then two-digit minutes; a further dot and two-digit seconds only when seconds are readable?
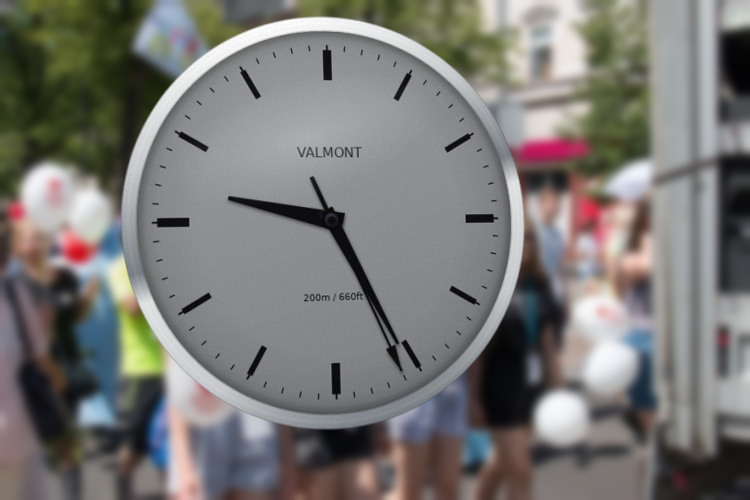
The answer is 9.25.26
